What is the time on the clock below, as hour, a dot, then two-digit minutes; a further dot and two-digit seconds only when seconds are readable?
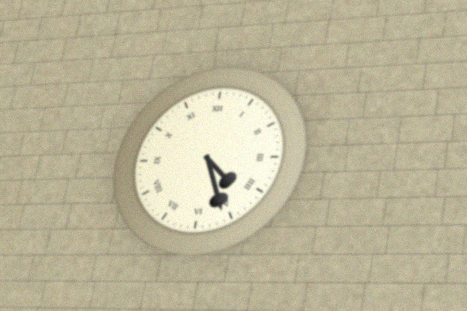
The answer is 4.26
